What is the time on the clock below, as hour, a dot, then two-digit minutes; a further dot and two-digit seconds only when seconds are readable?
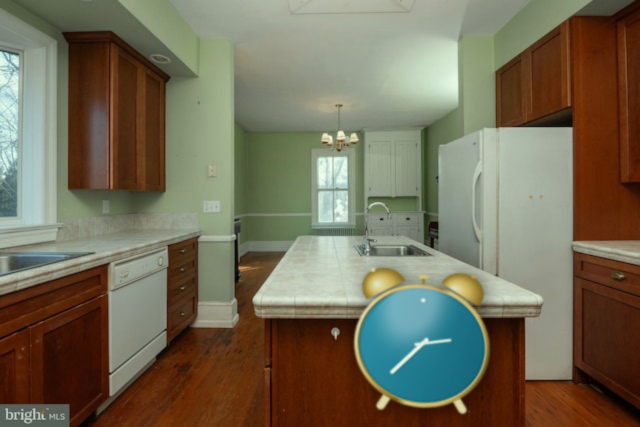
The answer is 2.37
